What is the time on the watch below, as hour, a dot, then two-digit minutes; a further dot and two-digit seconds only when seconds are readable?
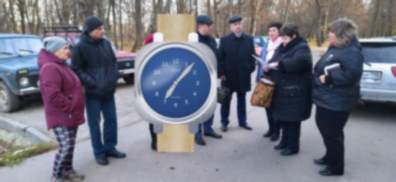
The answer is 7.07
